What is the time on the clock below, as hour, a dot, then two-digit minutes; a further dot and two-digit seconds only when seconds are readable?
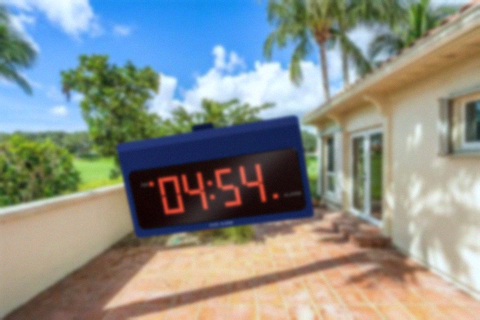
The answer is 4.54
